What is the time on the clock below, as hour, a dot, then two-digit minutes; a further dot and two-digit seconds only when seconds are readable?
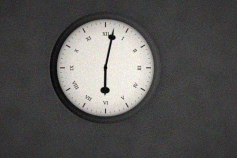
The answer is 6.02
